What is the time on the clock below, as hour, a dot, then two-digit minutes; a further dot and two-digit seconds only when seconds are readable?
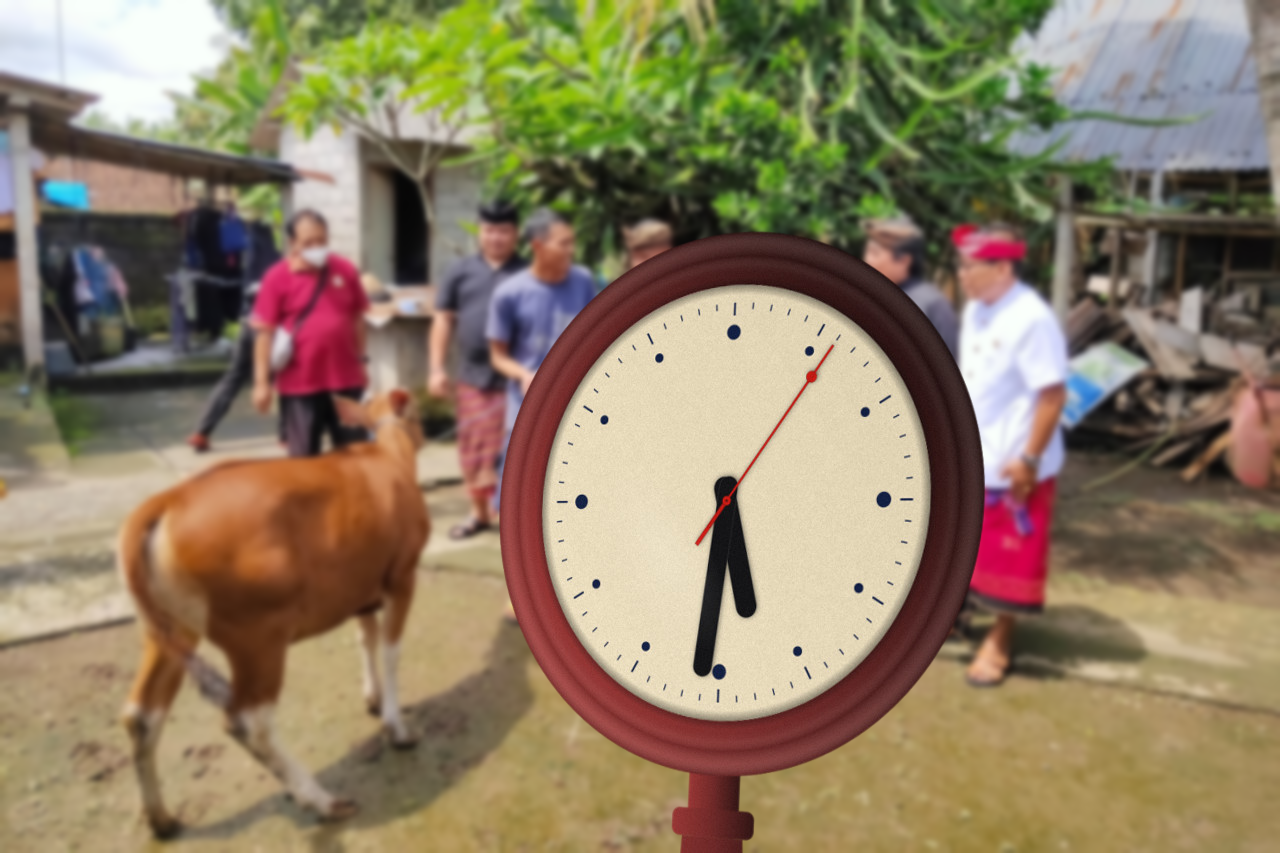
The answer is 5.31.06
